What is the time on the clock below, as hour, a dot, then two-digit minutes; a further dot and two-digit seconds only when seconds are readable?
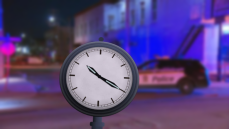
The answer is 10.20
